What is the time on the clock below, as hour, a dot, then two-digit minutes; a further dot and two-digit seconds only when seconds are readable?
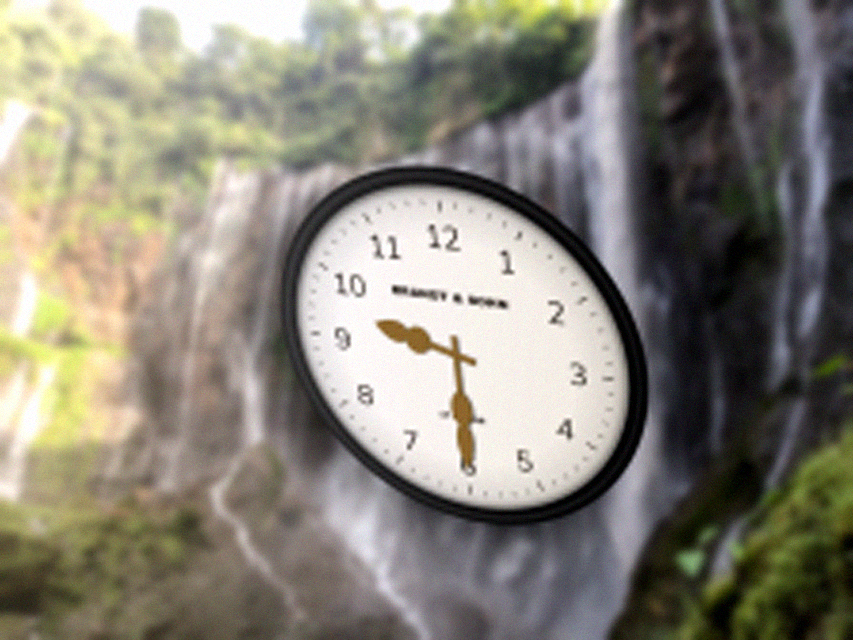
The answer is 9.30
